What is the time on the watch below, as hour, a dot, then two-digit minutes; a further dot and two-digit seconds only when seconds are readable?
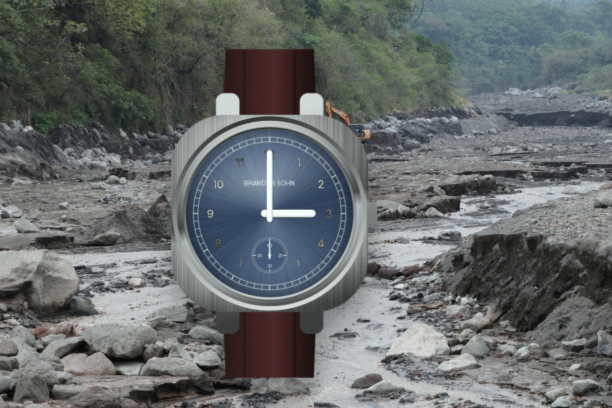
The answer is 3.00
